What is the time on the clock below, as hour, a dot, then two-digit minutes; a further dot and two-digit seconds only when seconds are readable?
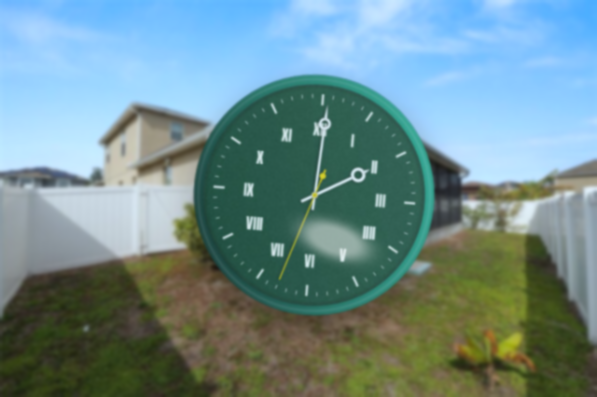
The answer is 2.00.33
